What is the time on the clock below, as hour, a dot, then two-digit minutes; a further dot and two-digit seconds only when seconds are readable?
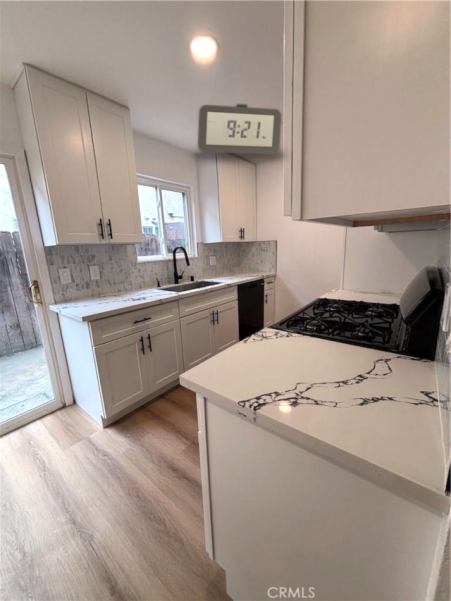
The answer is 9.21
